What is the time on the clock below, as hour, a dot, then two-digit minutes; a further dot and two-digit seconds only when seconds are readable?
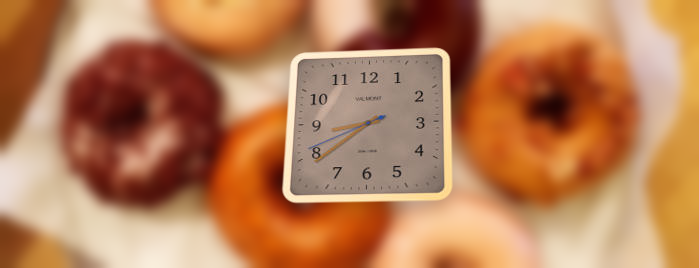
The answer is 8.38.41
